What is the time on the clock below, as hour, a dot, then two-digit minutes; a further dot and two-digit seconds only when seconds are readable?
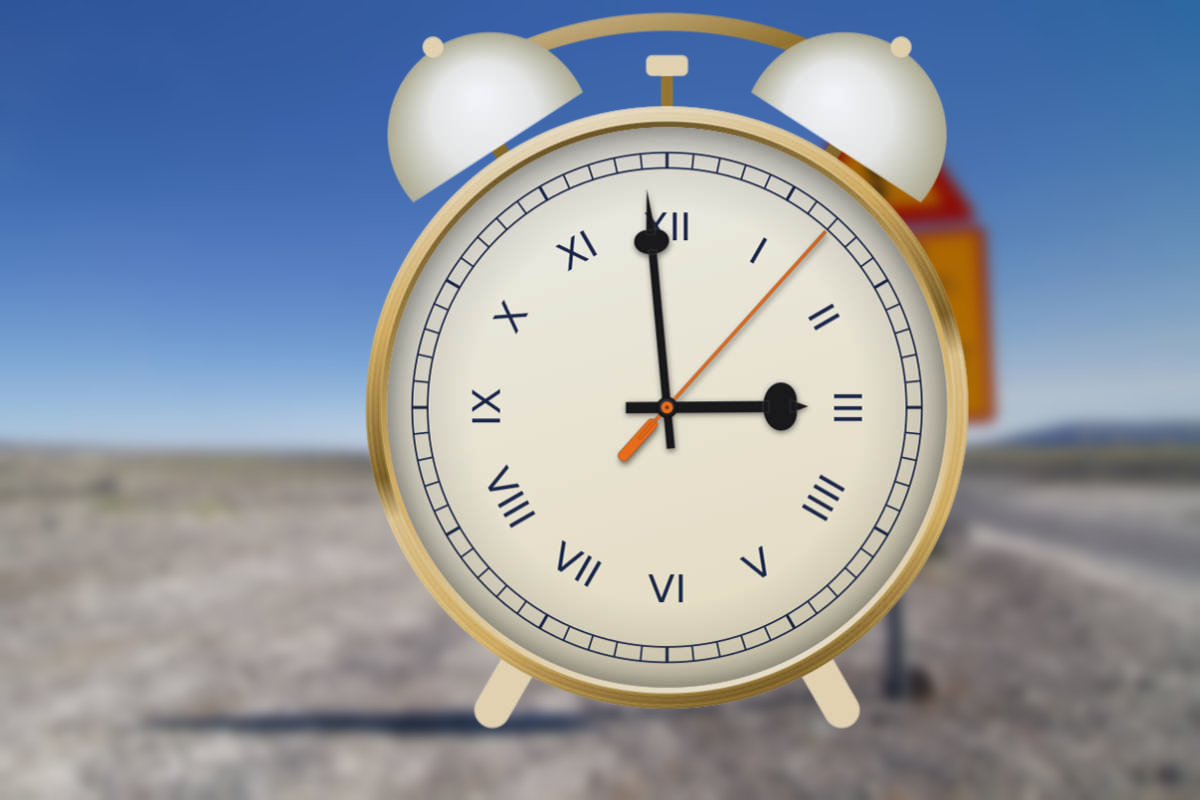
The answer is 2.59.07
